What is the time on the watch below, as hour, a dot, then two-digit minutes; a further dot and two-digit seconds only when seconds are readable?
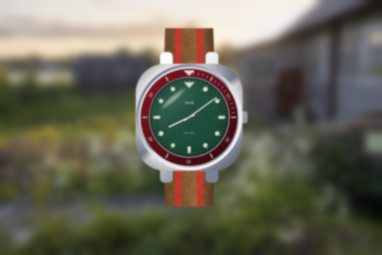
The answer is 8.09
